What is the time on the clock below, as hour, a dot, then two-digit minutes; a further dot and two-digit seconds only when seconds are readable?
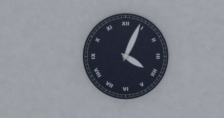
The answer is 4.04
